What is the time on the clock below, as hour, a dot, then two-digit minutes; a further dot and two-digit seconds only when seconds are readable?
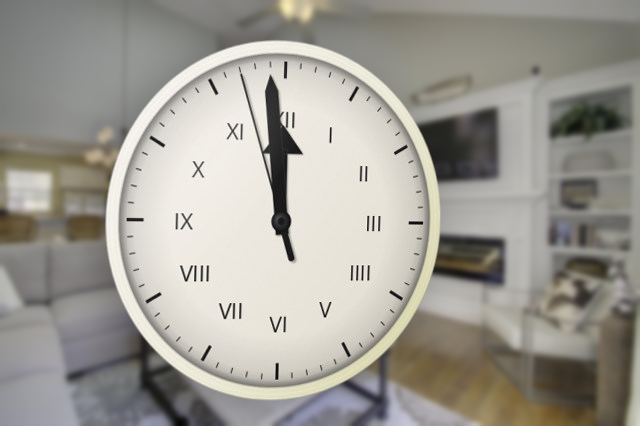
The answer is 11.58.57
